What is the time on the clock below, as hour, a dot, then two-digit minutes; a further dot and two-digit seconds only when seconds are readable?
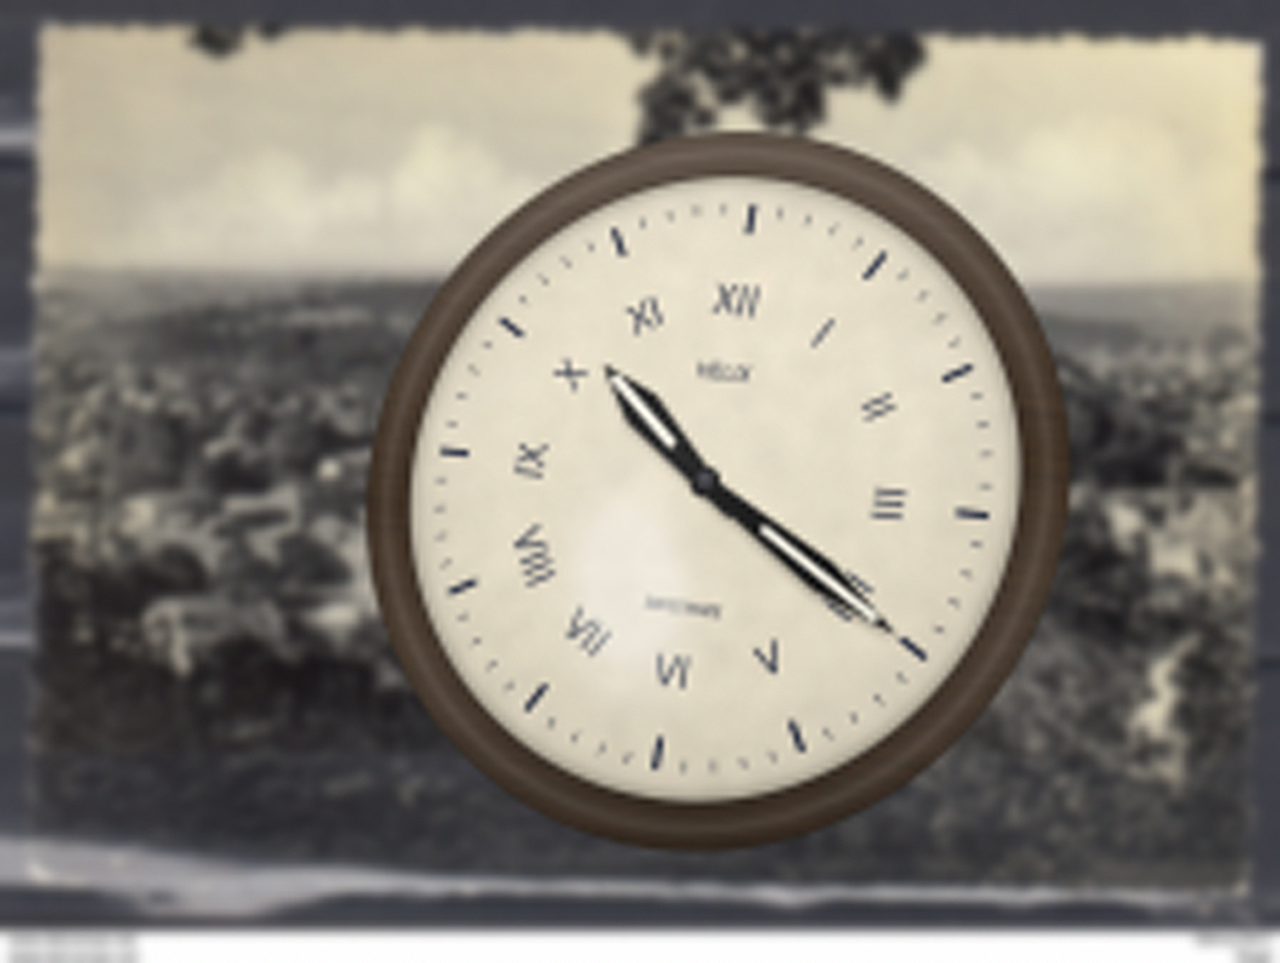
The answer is 10.20
